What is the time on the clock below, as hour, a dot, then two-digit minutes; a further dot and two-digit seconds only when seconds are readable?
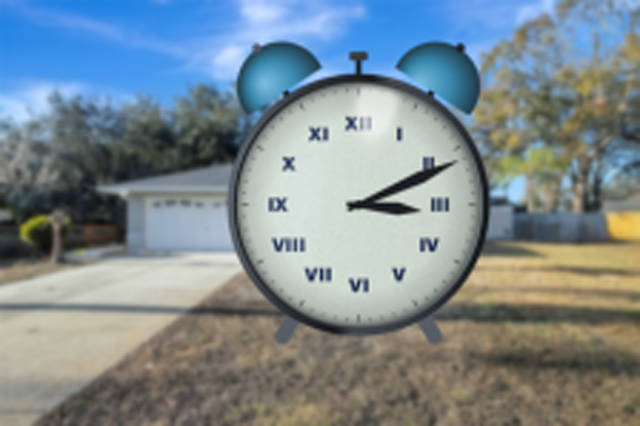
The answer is 3.11
